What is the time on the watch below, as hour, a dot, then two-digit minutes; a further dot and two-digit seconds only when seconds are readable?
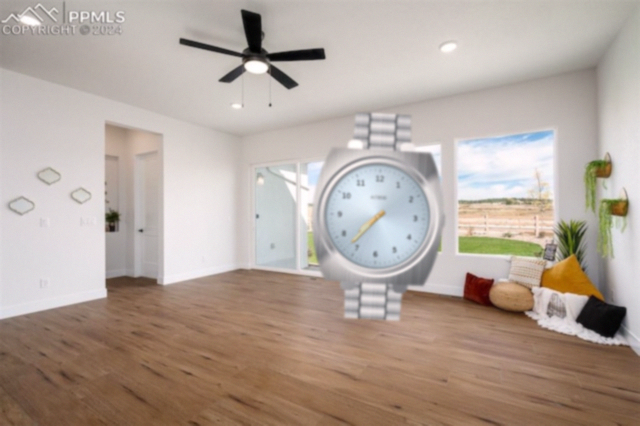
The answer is 7.37
